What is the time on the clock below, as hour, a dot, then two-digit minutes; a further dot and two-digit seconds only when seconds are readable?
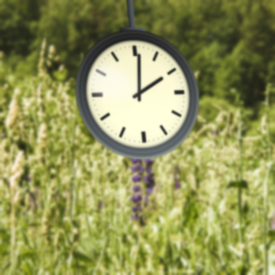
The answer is 2.01
